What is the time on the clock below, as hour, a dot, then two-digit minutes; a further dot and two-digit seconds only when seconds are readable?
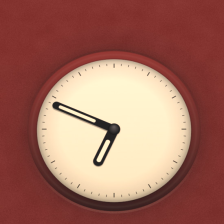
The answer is 6.49
